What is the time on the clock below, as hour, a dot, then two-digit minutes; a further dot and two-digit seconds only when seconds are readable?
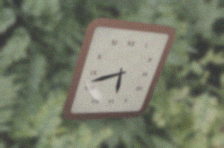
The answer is 5.42
